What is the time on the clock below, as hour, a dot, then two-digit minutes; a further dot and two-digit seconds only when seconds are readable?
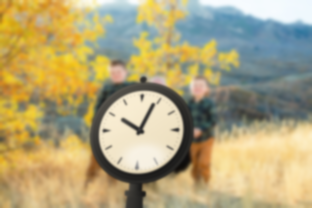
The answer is 10.04
